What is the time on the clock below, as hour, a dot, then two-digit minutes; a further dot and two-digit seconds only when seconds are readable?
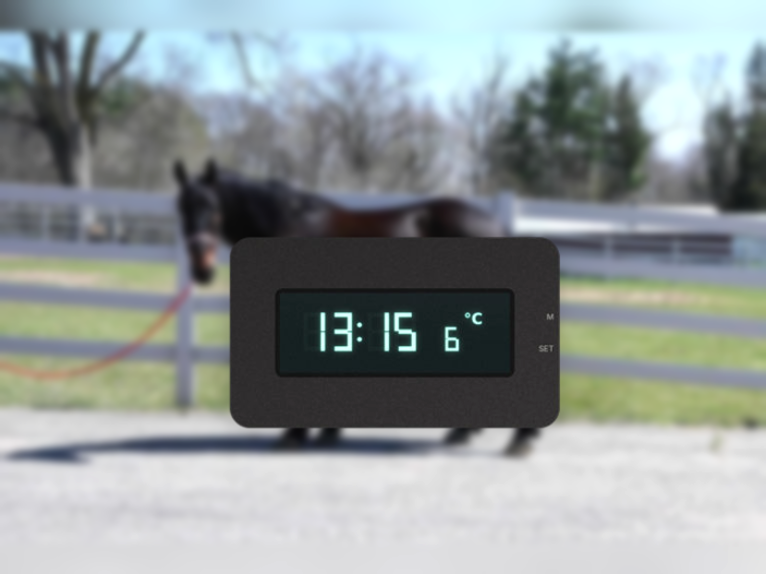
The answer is 13.15
